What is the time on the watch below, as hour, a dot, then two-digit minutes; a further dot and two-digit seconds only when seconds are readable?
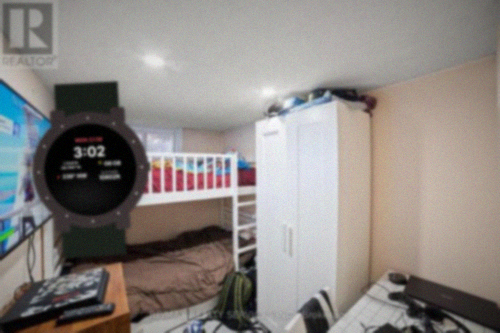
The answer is 3.02
